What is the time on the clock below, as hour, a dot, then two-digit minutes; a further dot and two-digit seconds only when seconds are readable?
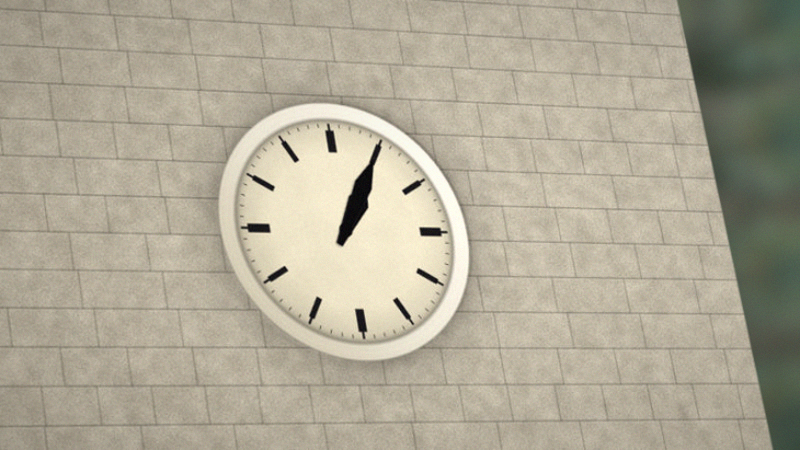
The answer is 1.05
